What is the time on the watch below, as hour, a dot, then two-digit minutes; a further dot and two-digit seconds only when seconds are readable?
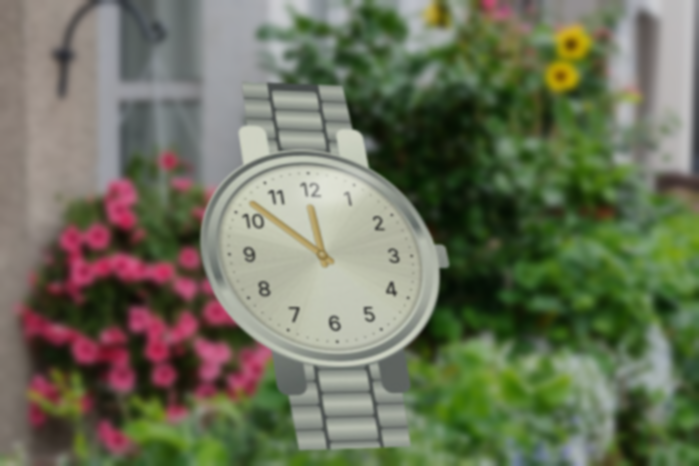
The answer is 11.52
